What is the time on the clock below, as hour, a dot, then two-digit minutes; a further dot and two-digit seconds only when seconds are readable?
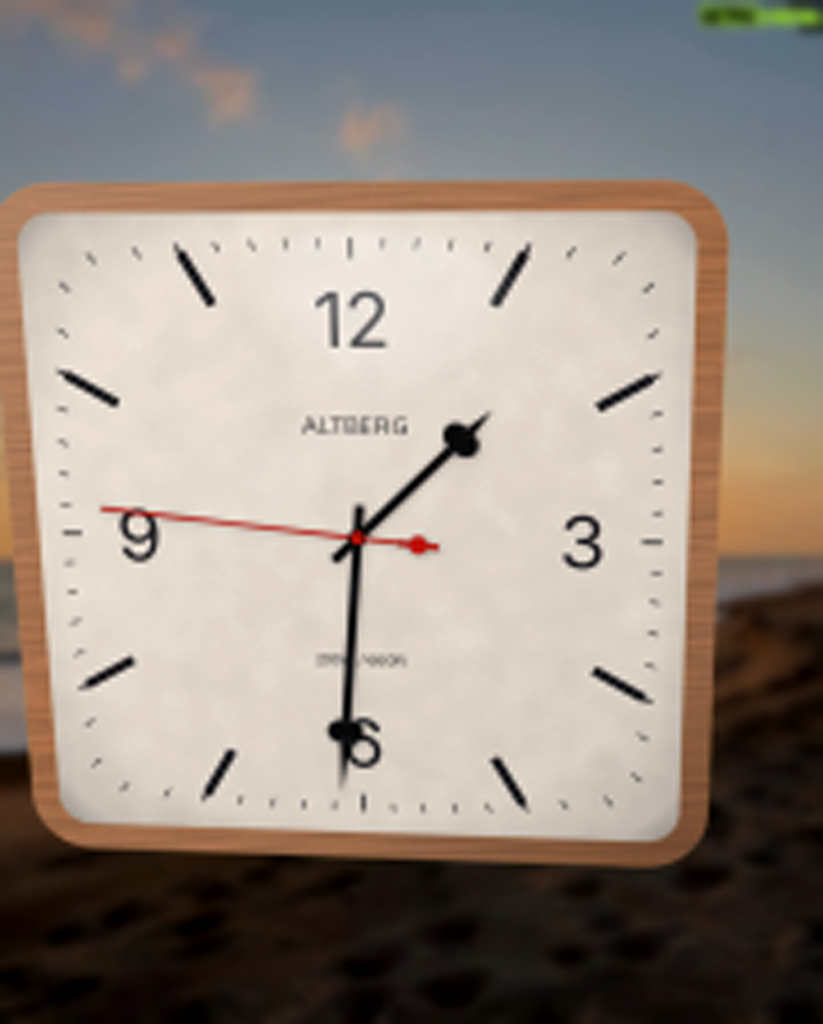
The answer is 1.30.46
